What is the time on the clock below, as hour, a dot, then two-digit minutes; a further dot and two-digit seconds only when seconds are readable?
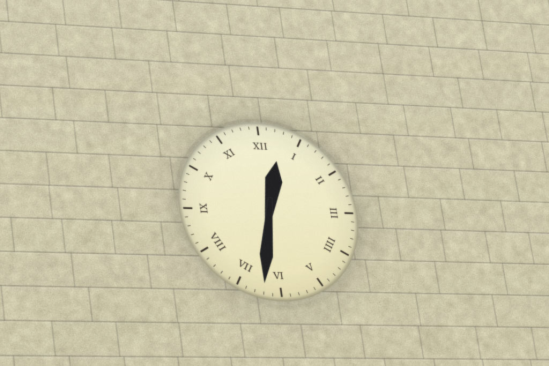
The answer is 12.32
